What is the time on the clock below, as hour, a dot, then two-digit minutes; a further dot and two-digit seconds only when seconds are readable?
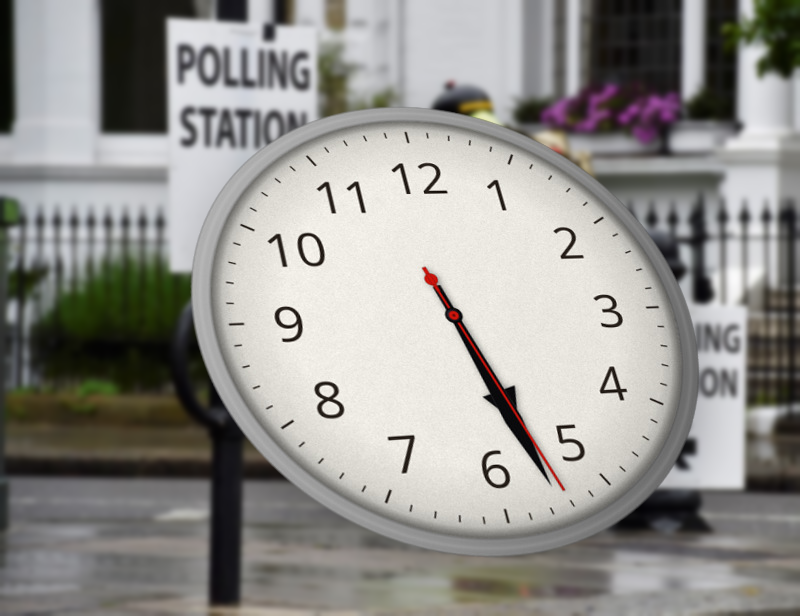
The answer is 5.27.27
